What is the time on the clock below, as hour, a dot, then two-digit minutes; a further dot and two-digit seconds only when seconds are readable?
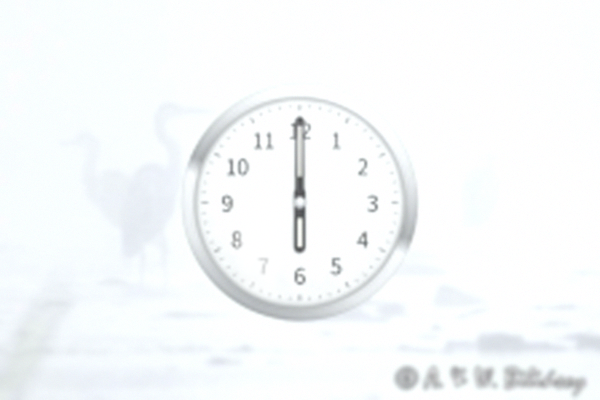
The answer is 6.00
